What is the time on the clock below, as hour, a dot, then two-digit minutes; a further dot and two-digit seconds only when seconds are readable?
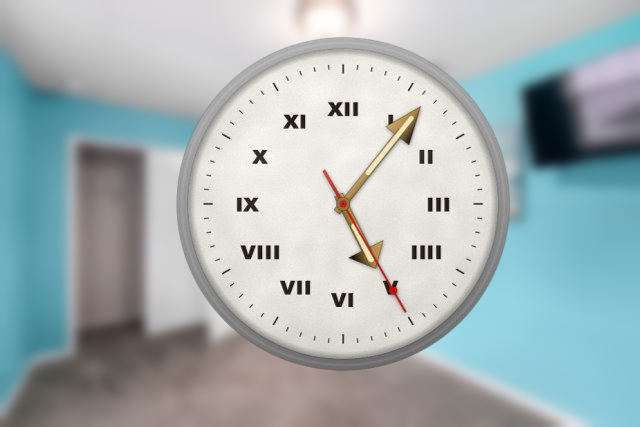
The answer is 5.06.25
